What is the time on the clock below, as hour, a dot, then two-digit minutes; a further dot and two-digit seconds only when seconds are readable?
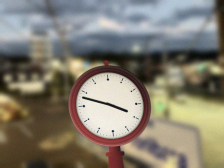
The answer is 3.48
